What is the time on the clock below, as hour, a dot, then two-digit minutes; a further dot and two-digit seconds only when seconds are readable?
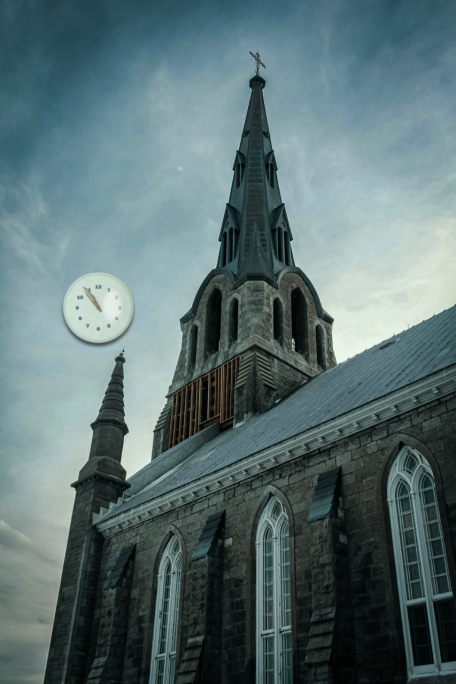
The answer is 10.54
